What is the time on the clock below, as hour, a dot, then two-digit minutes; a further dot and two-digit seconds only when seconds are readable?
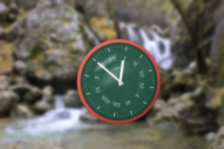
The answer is 12.55
